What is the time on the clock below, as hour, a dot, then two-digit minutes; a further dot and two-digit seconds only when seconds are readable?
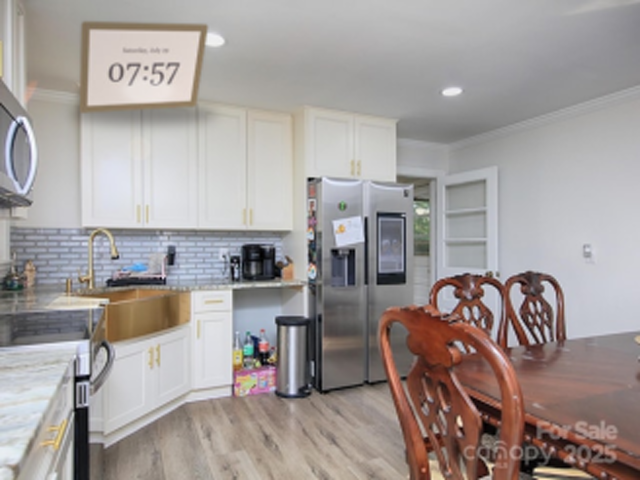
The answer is 7.57
